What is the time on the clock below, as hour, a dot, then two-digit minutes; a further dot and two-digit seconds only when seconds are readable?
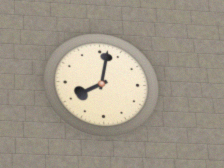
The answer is 8.02
